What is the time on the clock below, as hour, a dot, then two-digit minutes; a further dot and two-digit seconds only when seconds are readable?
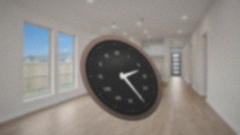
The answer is 2.25
